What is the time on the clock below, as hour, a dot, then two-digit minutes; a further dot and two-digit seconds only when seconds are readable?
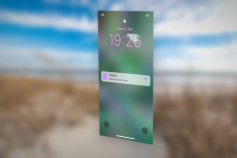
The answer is 19.26
